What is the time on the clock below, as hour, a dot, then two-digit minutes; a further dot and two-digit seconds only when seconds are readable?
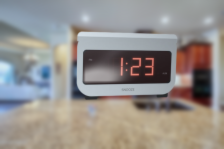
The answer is 1.23
